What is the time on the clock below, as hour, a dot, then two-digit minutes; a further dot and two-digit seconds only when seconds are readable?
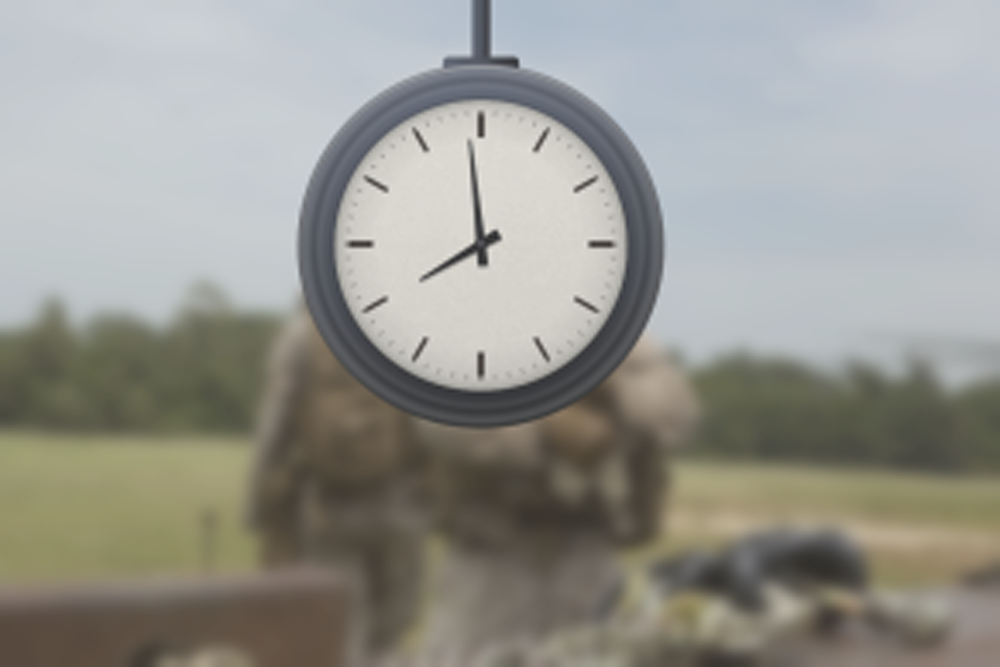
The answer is 7.59
